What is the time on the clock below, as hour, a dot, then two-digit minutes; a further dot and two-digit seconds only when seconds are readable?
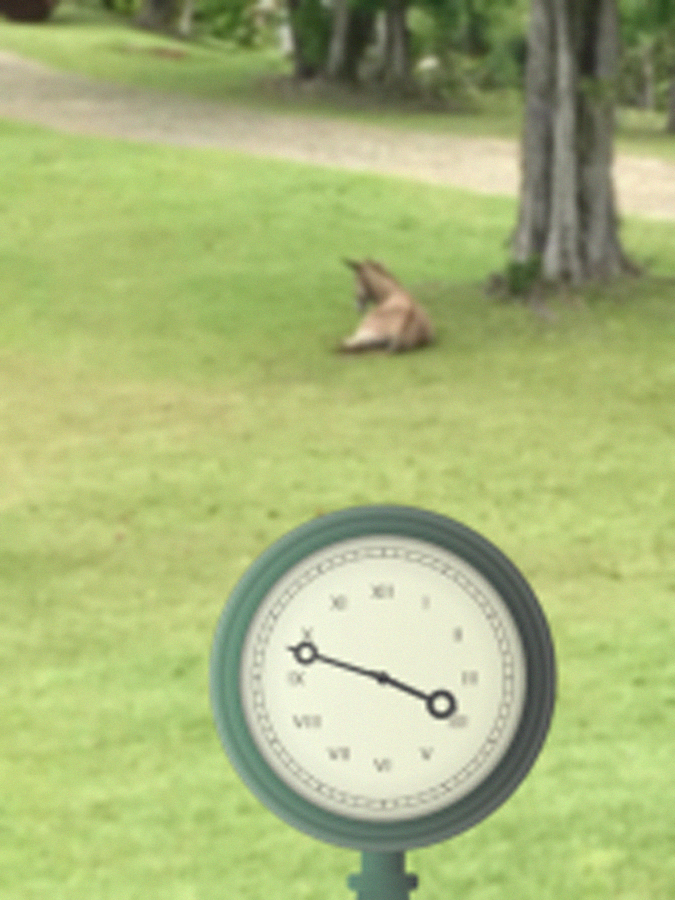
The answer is 3.48
